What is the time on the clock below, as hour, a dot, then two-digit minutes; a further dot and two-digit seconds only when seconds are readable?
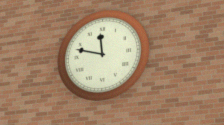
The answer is 11.48
